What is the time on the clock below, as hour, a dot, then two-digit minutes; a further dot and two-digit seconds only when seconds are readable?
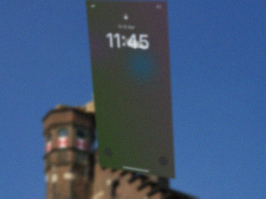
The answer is 11.45
